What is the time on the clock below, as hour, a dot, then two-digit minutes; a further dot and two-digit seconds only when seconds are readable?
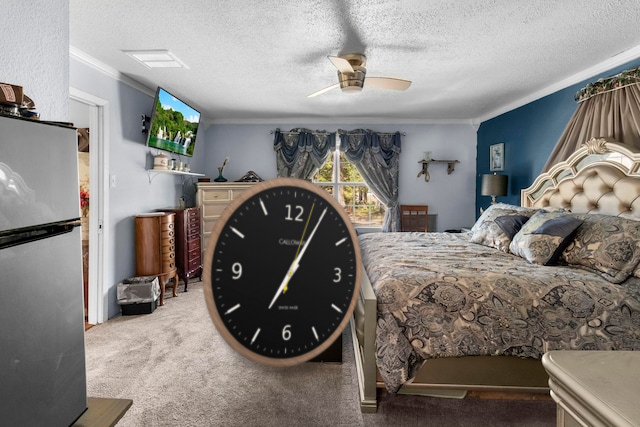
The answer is 7.05.03
